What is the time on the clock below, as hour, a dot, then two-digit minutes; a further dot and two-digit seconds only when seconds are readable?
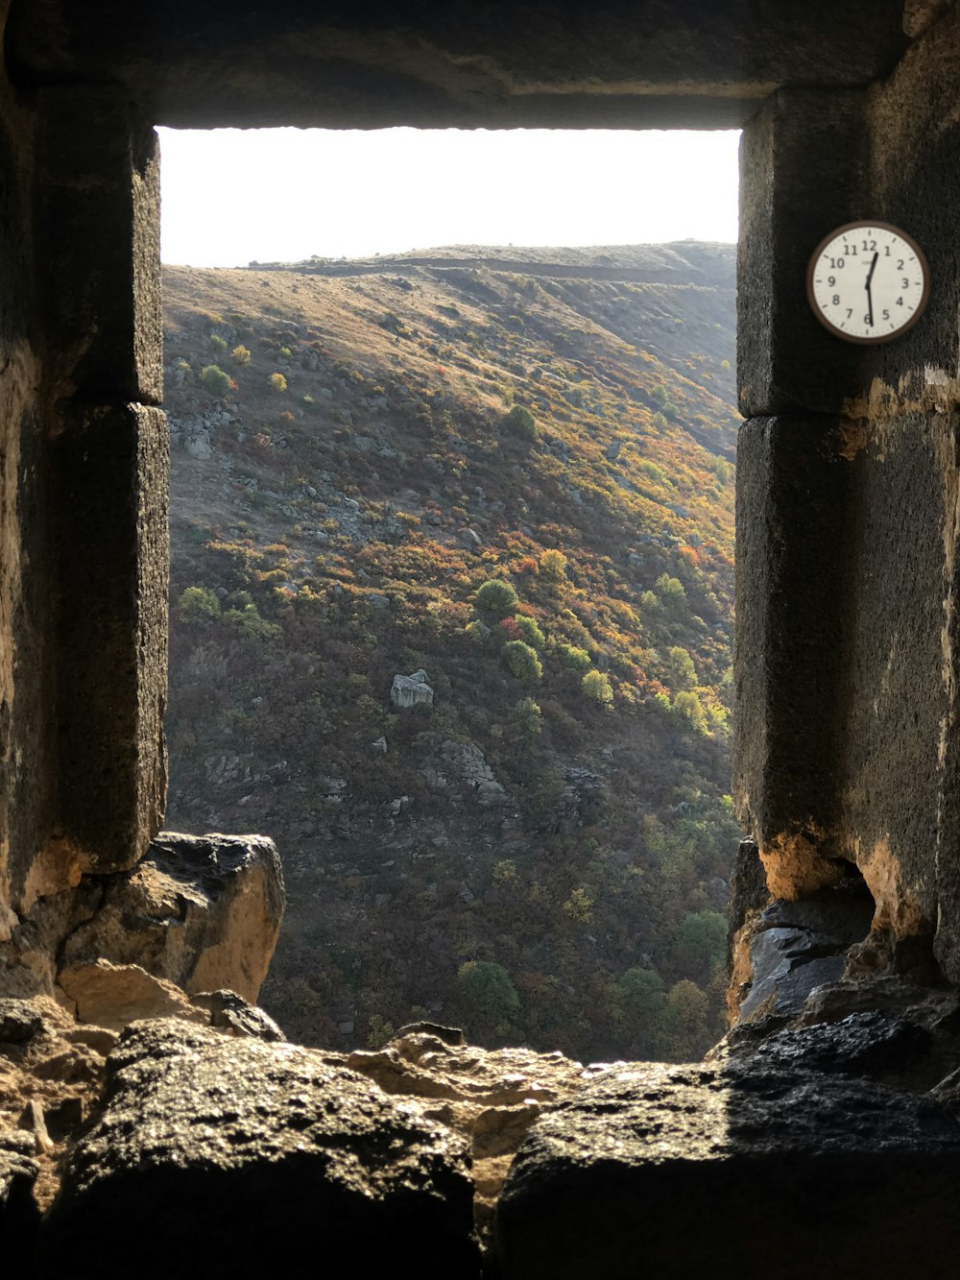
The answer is 12.29
